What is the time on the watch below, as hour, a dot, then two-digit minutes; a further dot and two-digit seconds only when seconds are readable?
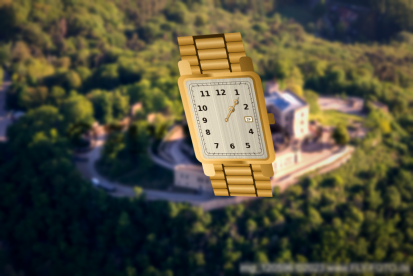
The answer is 1.06
